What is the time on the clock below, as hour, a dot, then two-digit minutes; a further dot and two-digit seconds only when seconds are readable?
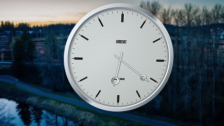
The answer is 6.21
